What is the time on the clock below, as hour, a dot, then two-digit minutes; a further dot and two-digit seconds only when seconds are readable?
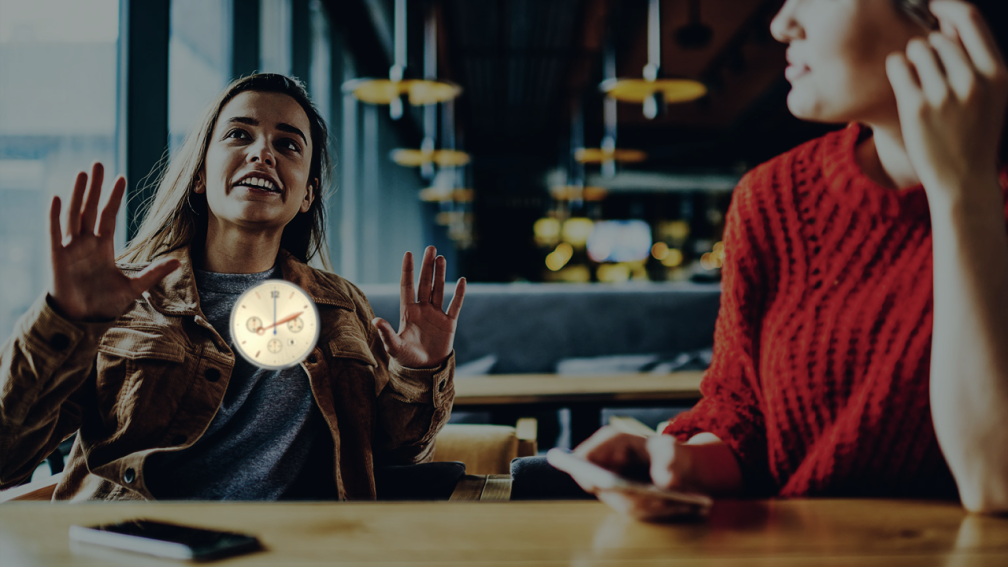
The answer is 8.11
